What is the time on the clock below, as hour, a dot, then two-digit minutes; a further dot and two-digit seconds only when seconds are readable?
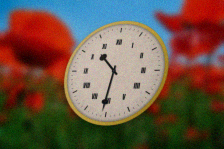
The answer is 10.31
